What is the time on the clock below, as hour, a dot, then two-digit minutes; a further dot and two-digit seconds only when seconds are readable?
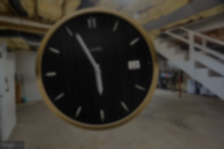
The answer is 5.56
